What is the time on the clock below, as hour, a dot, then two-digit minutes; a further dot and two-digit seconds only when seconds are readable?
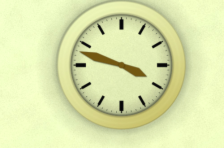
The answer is 3.48
